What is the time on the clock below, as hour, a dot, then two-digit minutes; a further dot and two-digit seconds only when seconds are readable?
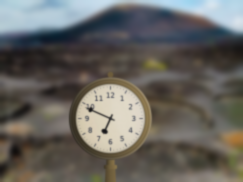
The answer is 6.49
